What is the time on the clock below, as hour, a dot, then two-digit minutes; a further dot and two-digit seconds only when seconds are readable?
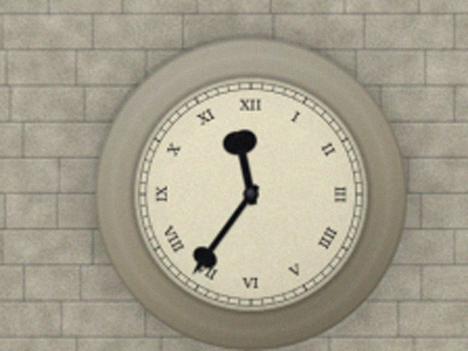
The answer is 11.36
